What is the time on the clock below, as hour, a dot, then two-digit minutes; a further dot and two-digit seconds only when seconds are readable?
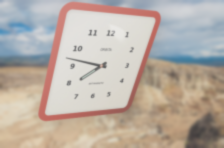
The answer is 7.47
